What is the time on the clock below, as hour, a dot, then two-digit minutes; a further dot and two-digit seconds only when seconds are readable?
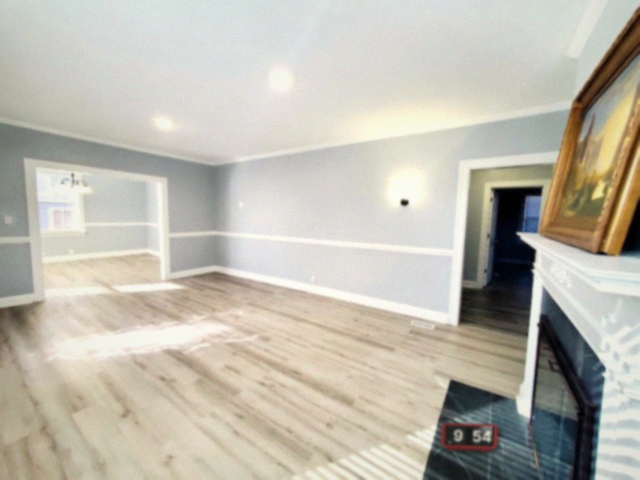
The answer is 9.54
